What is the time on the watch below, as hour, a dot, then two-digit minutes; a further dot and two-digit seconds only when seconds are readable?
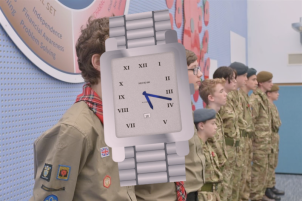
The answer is 5.18
